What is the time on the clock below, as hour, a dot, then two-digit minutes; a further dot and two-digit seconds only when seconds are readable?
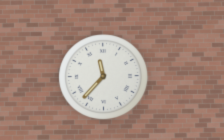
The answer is 11.37
